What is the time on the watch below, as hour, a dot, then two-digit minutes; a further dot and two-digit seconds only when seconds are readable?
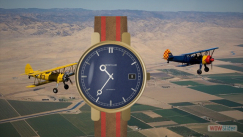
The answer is 10.36
